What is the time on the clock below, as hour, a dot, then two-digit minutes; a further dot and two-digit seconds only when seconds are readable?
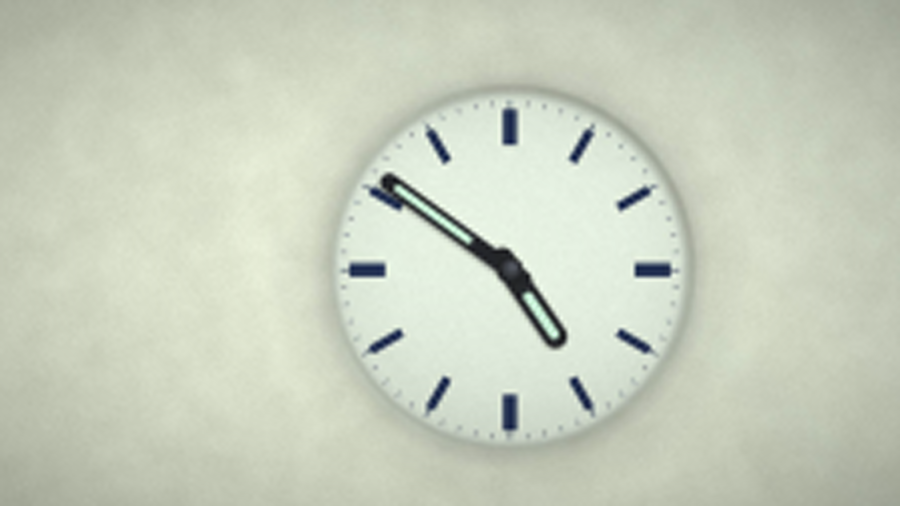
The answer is 4.51
